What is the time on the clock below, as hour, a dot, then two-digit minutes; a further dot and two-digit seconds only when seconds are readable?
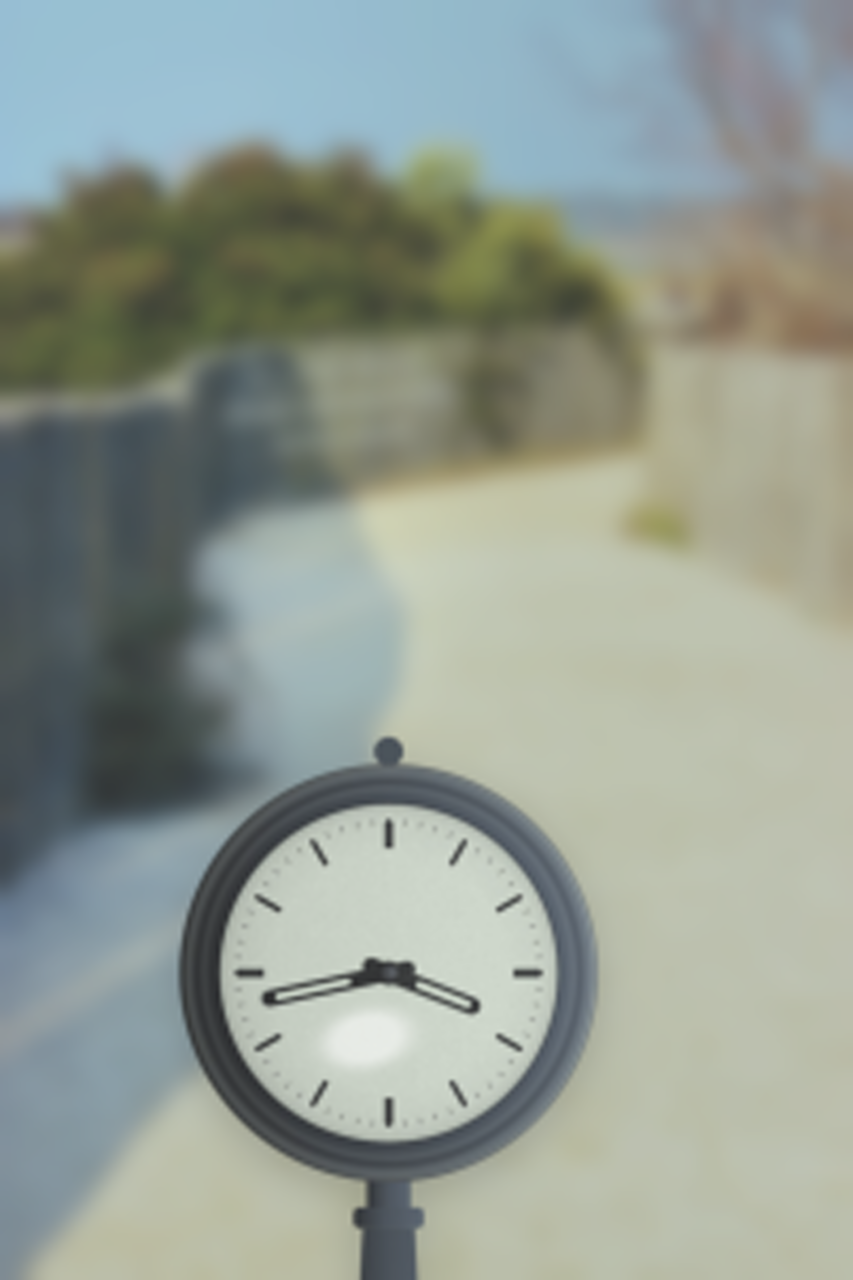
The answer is 3.43
